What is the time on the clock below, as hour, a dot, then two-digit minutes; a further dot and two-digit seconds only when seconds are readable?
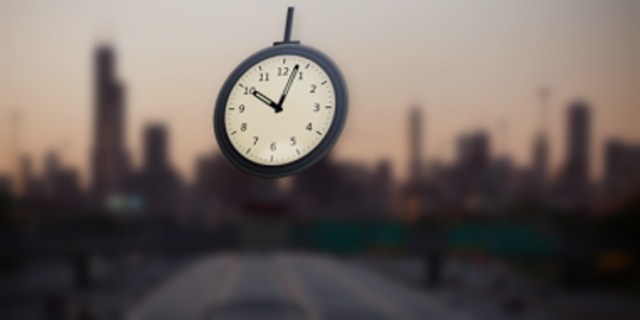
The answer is 10.03
